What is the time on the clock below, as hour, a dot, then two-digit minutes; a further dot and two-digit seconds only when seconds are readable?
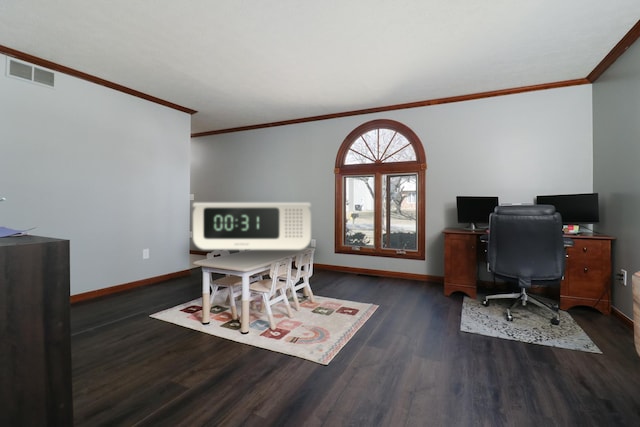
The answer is 0.31
